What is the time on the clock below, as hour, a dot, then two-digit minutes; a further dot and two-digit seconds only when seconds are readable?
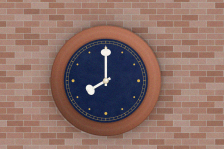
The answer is 8.00
